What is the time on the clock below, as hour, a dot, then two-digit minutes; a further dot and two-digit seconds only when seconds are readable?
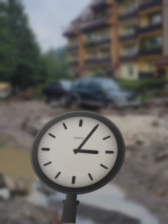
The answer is 3.05
